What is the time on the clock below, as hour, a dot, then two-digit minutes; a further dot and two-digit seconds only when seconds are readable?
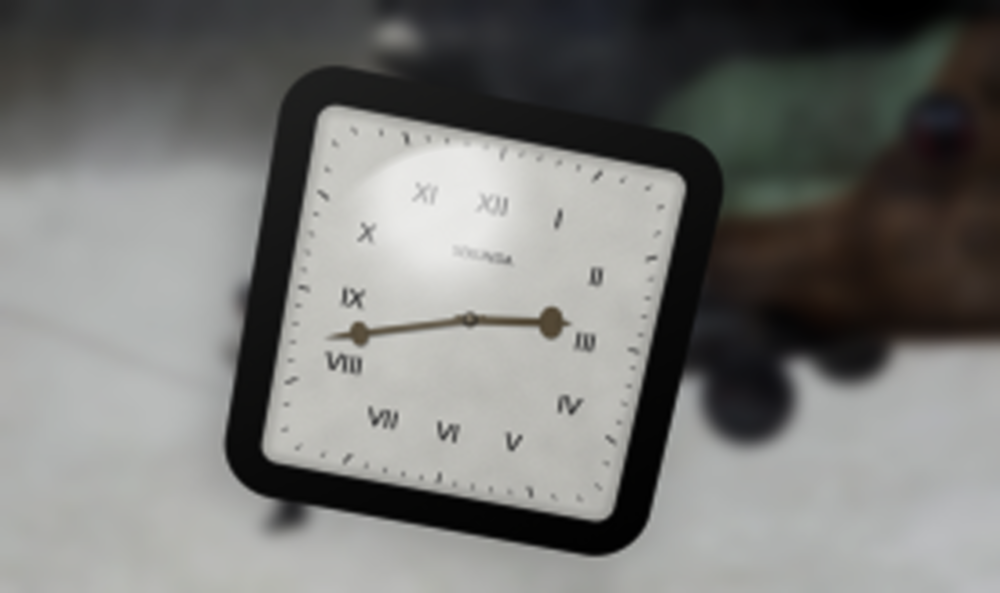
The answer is 2.42
